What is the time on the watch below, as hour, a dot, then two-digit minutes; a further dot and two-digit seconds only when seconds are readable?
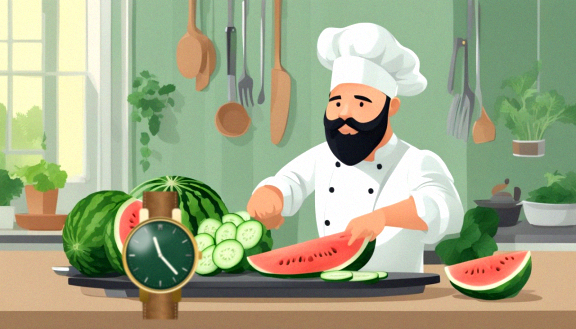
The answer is 11.23
